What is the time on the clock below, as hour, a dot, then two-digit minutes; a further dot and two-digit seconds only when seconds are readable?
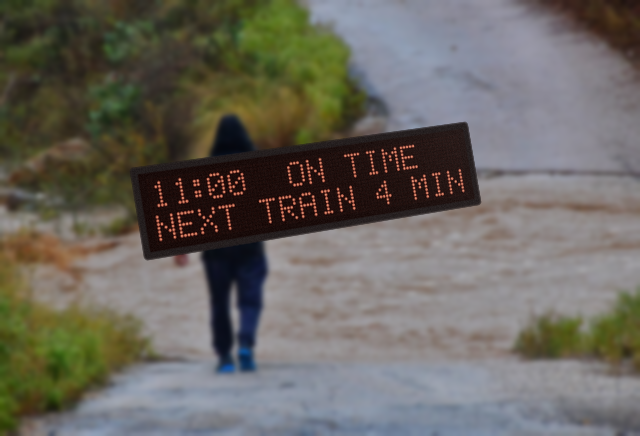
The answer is 11.00
